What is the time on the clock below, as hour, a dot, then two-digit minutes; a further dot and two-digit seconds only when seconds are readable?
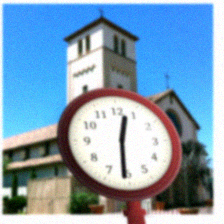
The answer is 12.31
